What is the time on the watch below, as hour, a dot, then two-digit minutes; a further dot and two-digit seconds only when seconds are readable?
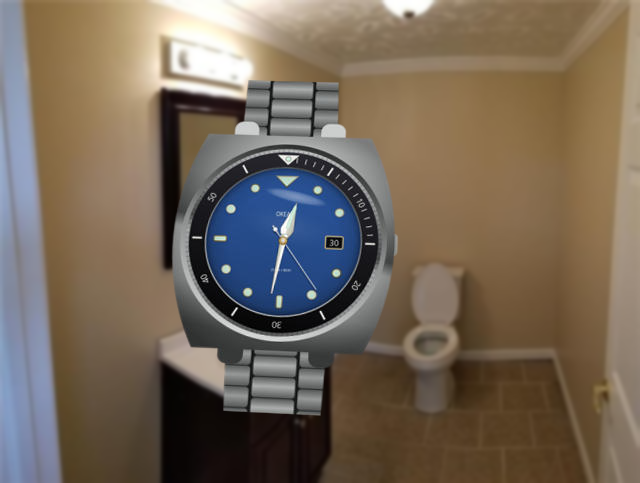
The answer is 12.31.24
